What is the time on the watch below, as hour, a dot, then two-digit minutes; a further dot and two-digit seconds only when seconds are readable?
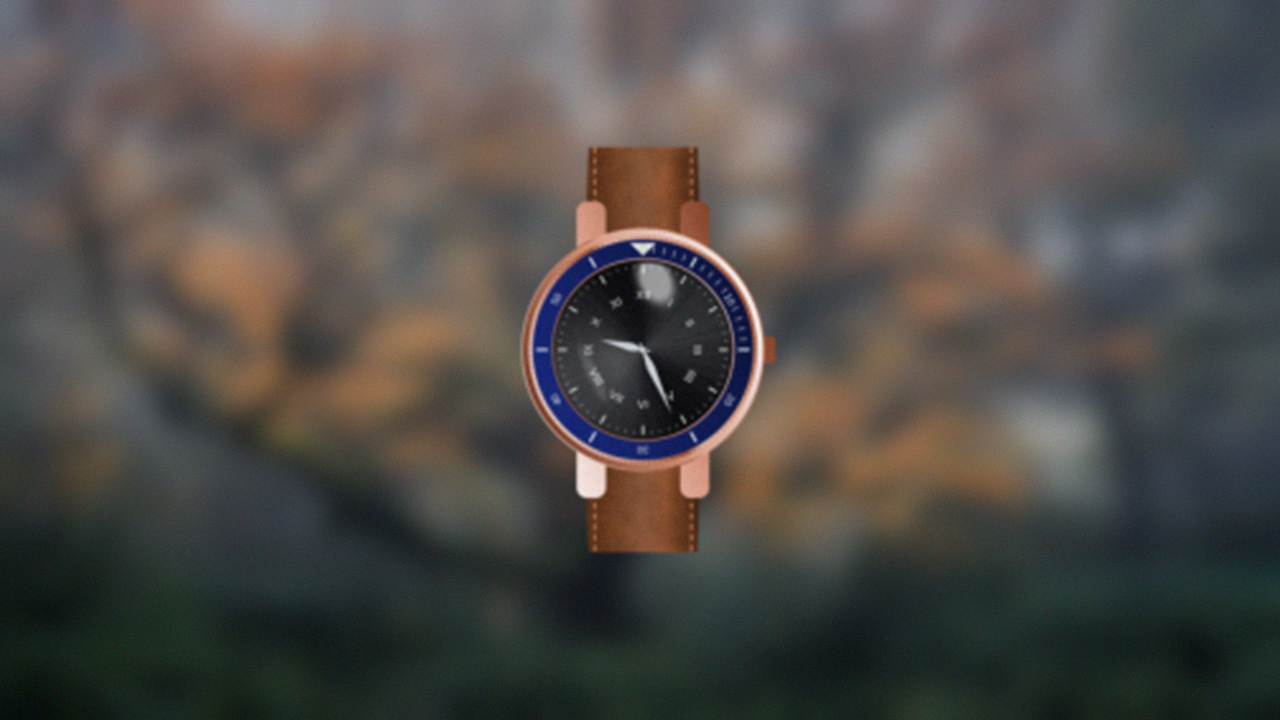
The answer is 9.26
